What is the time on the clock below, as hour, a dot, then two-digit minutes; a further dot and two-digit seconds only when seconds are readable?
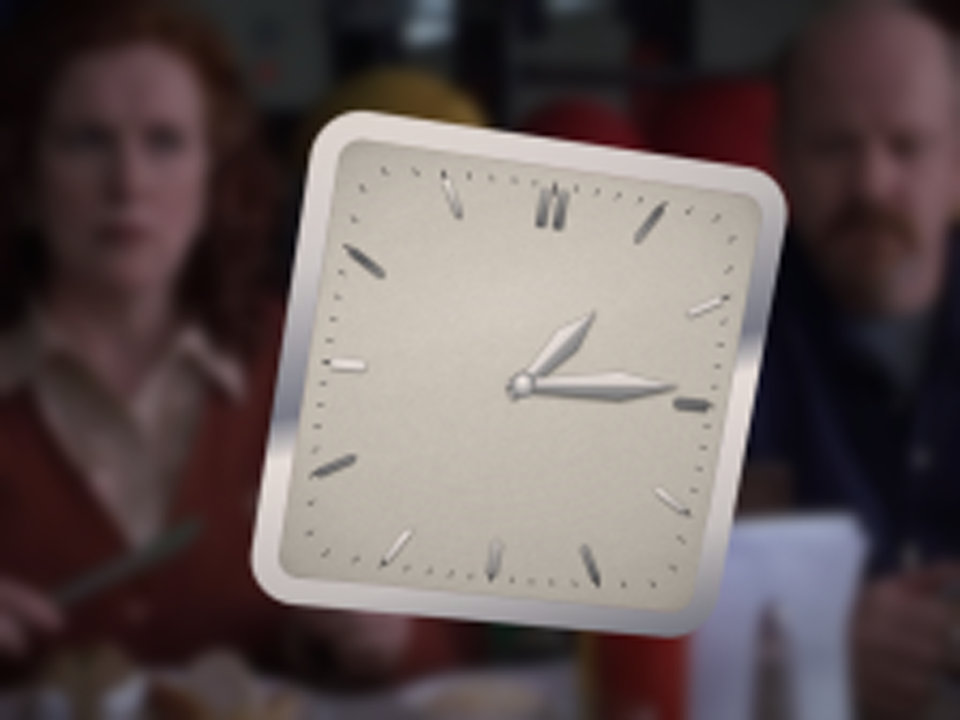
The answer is 1.14
